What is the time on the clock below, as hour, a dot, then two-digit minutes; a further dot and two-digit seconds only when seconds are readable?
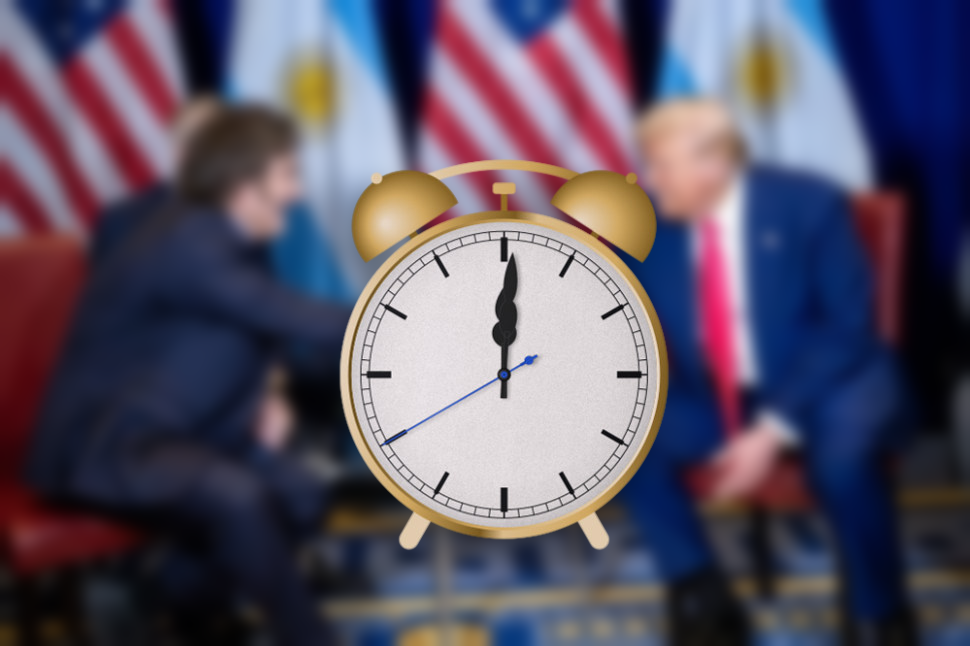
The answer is 12.00.40
